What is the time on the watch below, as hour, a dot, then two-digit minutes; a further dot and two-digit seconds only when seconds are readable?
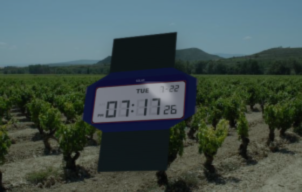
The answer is 7.17
